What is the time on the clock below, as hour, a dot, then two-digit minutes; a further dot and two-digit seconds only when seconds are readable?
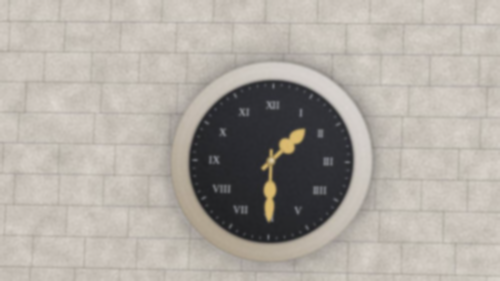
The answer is 1.30
